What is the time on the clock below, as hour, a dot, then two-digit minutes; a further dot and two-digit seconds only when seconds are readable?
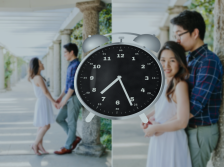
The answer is 7.26
